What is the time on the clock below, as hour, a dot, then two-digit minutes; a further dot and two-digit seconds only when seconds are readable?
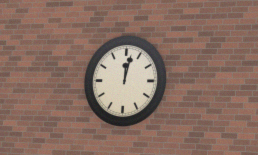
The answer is 12.02
